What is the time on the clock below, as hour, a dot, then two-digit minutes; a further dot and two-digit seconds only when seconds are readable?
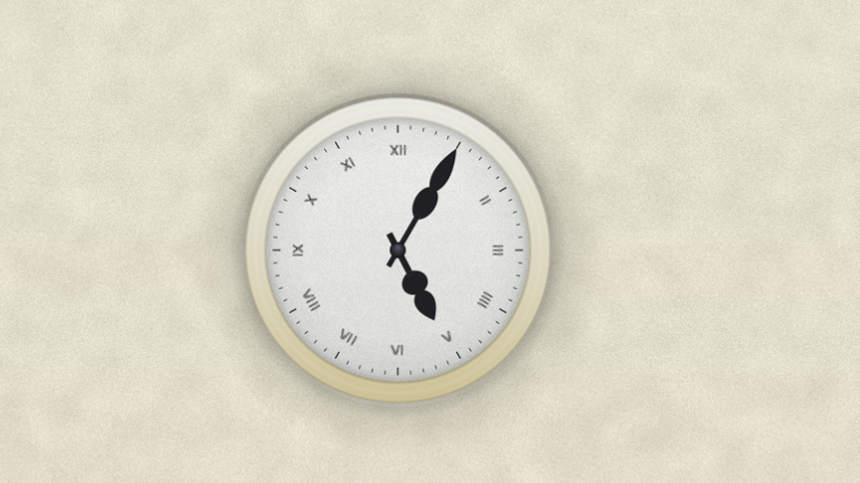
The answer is 5.05
